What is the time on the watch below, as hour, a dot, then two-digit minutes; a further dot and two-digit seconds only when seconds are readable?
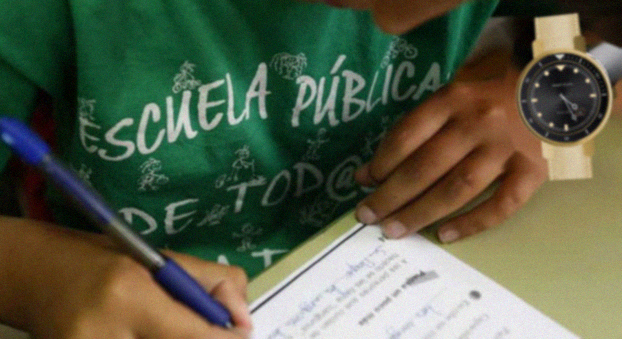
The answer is 4.26
